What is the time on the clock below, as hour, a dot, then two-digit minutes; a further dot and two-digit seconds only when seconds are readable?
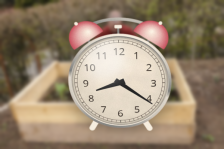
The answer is 8.21
